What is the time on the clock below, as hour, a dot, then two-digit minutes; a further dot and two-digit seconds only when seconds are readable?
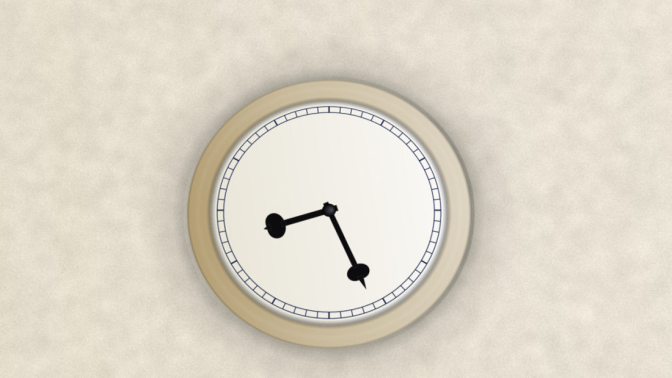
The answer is 8.26
